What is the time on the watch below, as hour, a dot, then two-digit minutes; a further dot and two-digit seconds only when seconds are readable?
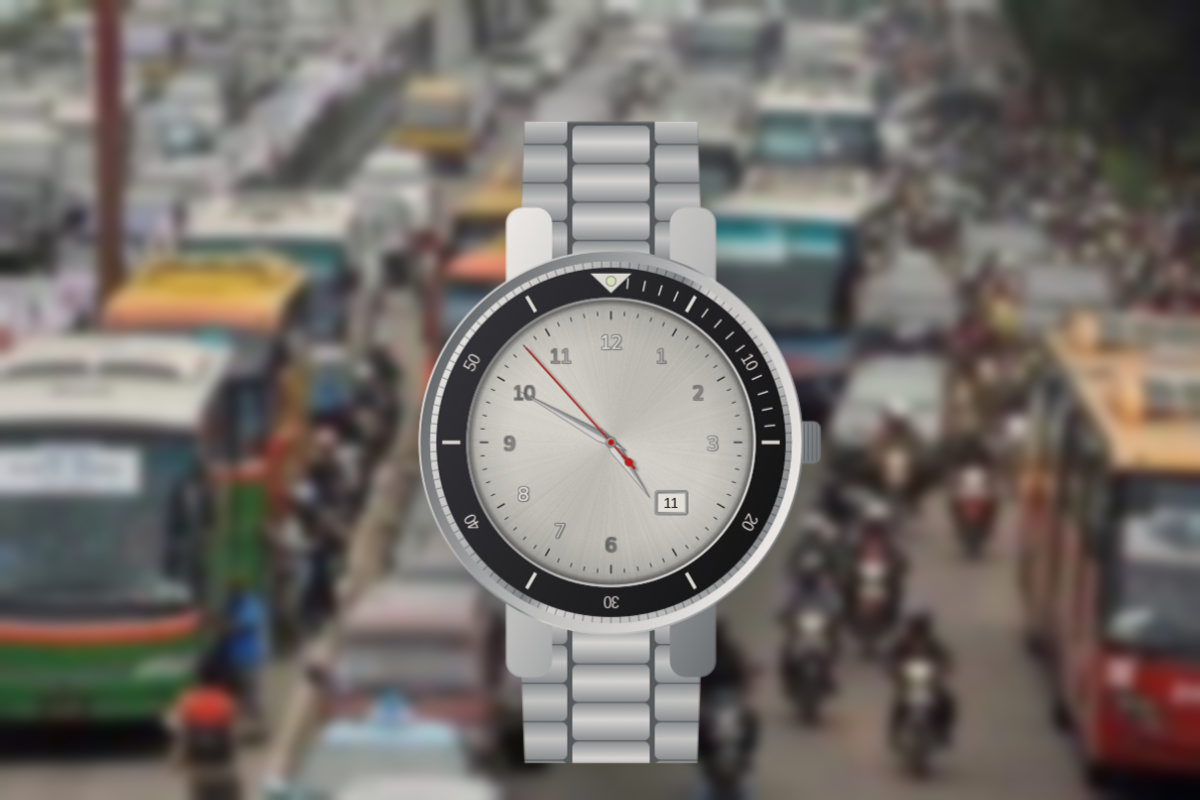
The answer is 4.49.53
